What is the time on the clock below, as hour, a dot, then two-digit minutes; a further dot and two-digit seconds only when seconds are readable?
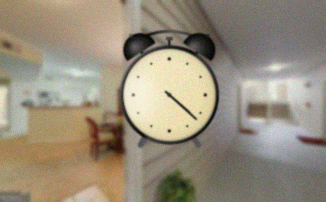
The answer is 4.22
